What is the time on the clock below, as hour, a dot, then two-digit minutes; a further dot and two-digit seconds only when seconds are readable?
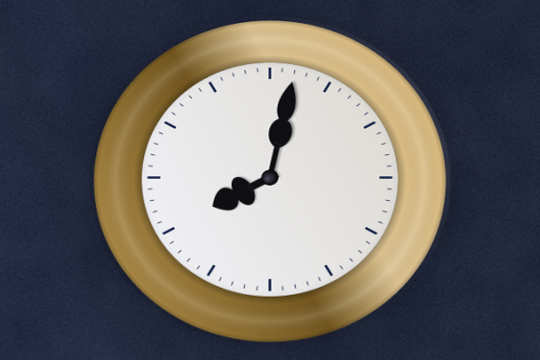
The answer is 8.02
